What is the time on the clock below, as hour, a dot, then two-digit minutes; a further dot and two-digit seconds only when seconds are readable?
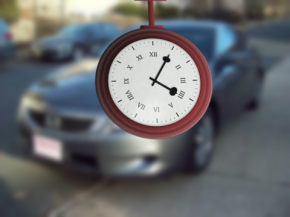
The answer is 4.05
